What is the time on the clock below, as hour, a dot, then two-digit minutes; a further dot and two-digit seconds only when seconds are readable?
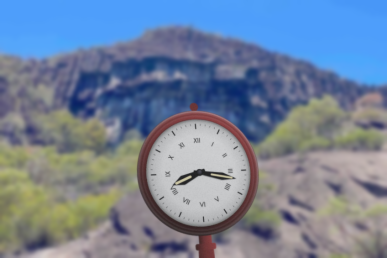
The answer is 8.17
